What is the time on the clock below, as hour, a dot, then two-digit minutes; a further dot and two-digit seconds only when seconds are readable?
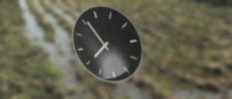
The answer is 7.56
